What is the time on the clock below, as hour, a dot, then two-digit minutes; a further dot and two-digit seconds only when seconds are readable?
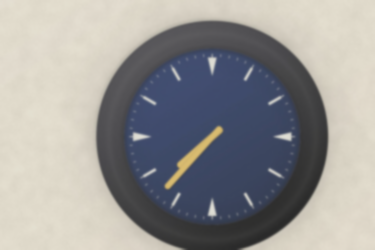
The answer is 7.37
